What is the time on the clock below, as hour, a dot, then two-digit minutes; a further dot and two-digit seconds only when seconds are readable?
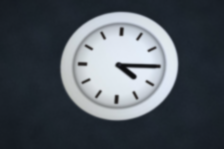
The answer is 4.15
